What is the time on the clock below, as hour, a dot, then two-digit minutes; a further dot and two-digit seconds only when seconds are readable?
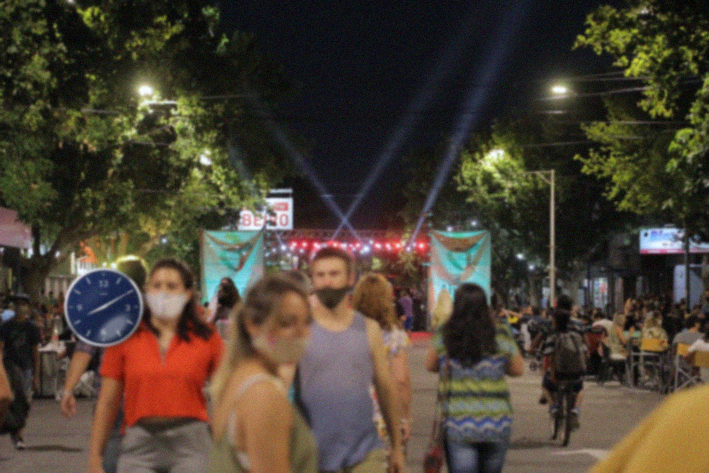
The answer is 8.10
